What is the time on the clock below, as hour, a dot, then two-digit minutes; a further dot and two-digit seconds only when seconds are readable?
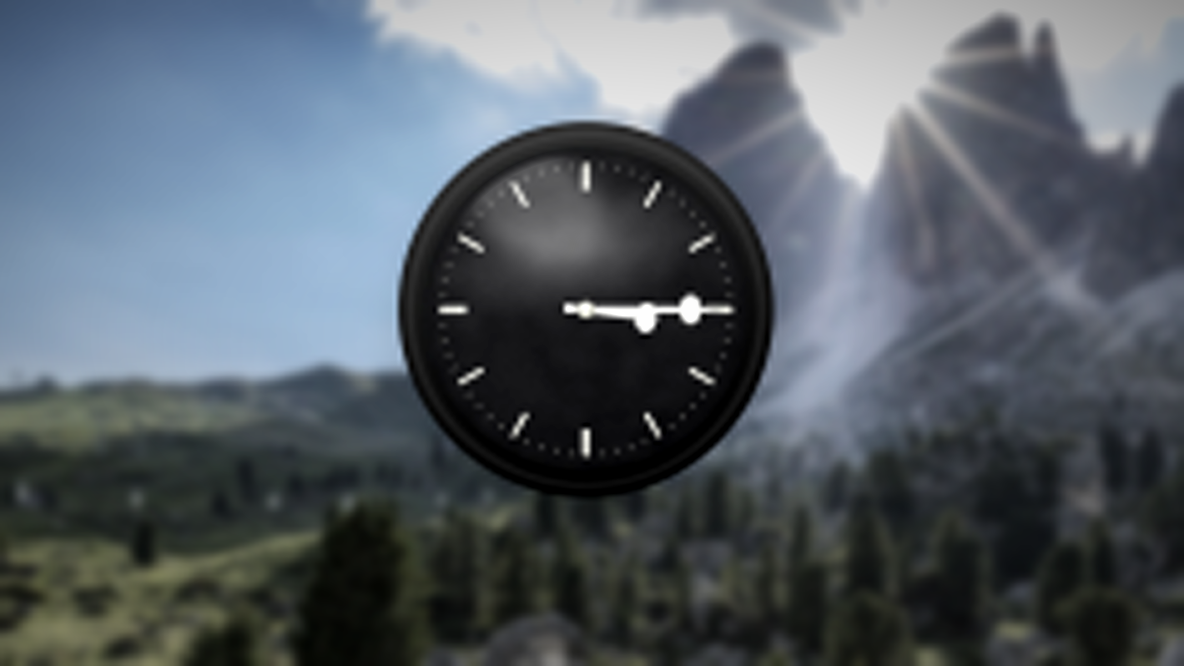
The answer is 3.15
